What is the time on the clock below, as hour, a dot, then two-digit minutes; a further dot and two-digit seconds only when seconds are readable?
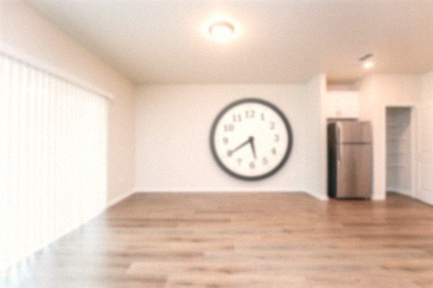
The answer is 5.40
